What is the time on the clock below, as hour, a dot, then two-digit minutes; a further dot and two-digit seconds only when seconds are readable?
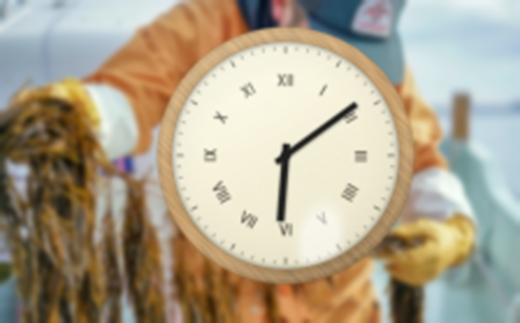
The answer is 6.09
